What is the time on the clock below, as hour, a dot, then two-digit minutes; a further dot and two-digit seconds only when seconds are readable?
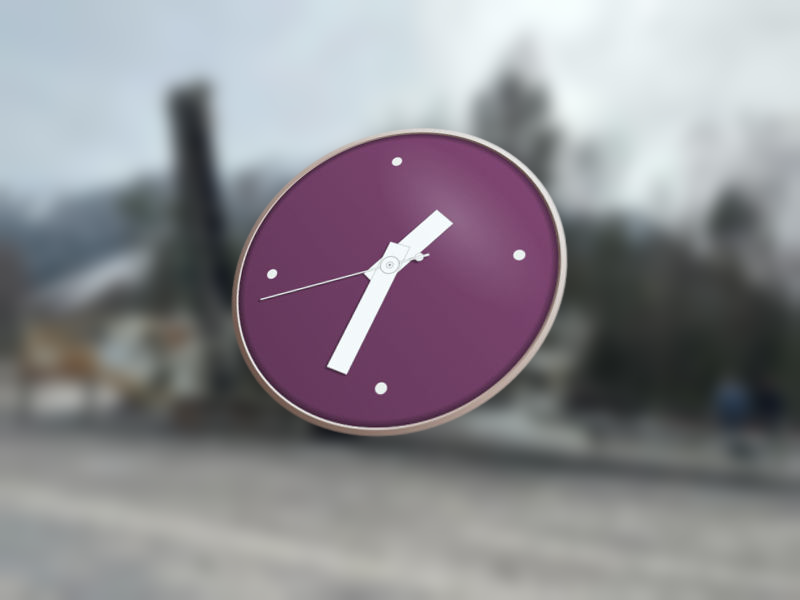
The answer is 1.33.43
